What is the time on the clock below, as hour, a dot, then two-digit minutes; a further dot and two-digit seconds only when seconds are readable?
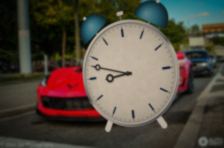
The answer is 8.48
